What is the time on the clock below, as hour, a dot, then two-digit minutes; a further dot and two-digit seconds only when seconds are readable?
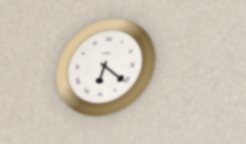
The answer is 6.21
